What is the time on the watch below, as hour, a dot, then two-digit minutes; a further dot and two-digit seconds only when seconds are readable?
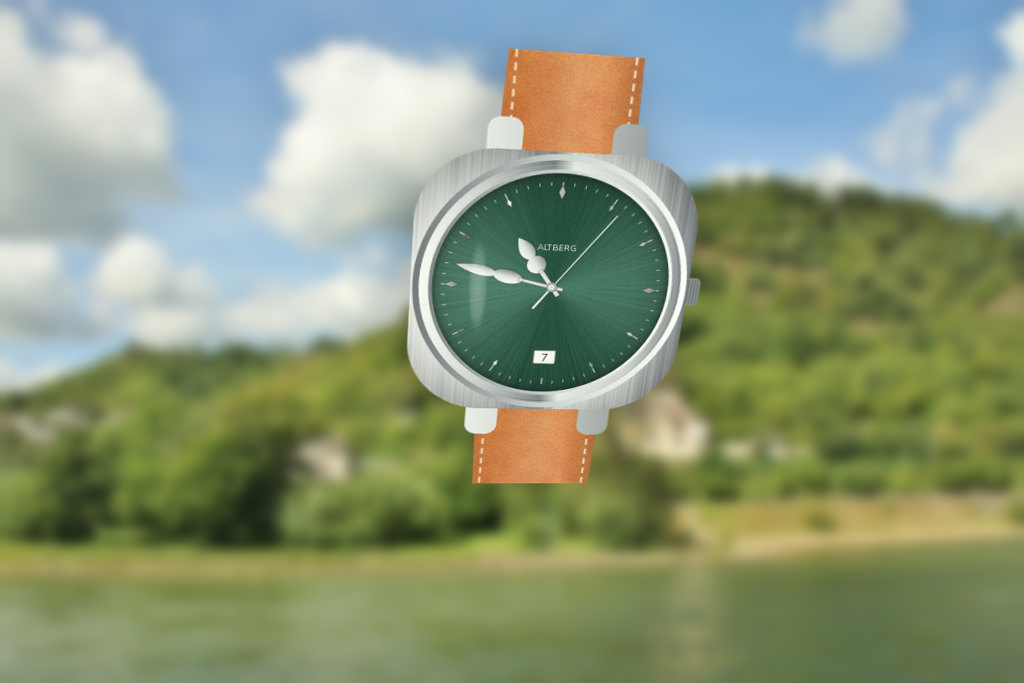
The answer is 10.47.06
